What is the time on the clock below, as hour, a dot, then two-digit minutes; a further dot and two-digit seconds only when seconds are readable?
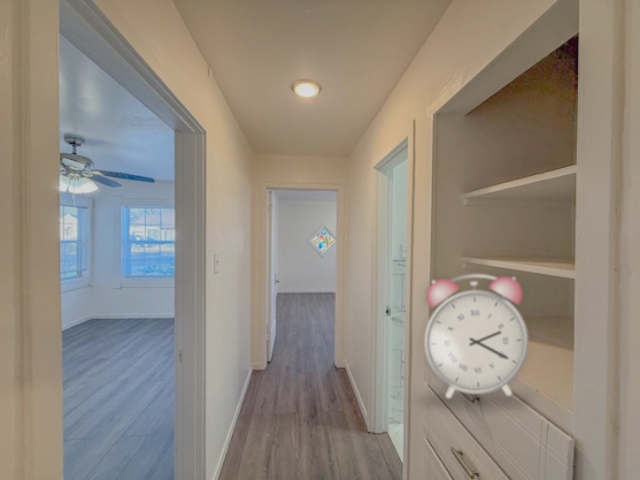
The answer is 2.20
